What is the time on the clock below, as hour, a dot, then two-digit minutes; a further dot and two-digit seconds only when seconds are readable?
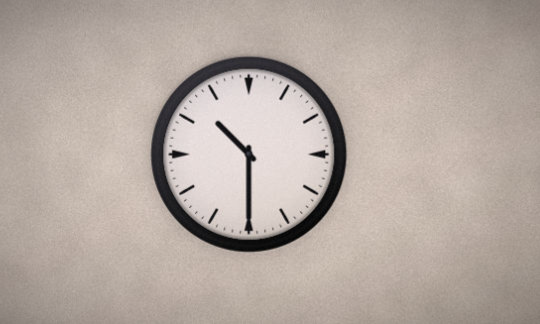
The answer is 10.30
